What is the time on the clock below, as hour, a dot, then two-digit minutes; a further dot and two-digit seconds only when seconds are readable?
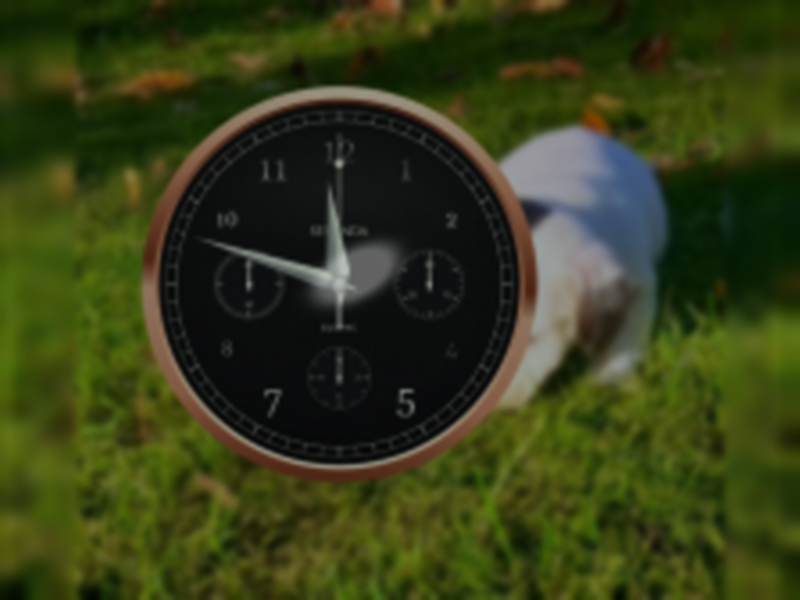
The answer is 11.48
